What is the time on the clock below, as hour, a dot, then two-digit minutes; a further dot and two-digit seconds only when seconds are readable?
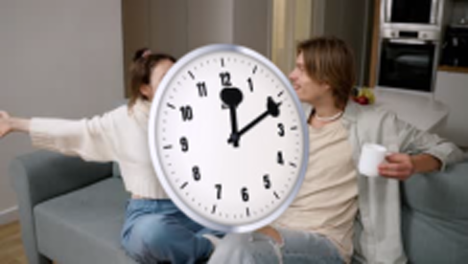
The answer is 12.11
